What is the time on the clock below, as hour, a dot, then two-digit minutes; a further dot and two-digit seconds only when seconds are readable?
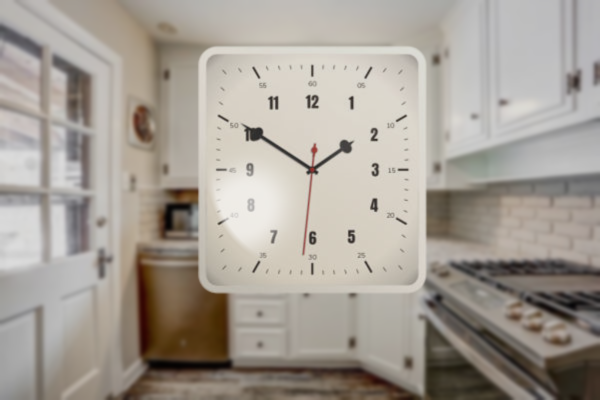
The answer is 1.50.31
